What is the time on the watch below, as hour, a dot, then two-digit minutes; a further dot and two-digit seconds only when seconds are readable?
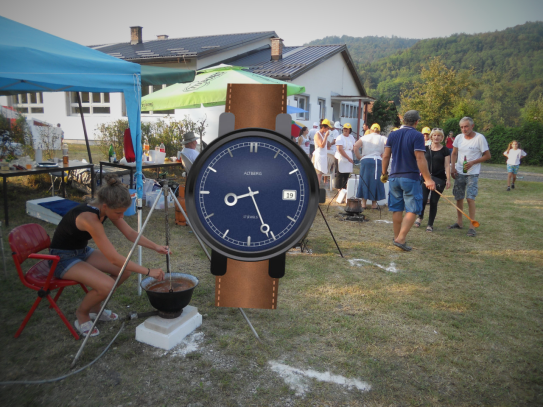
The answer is 8.26
